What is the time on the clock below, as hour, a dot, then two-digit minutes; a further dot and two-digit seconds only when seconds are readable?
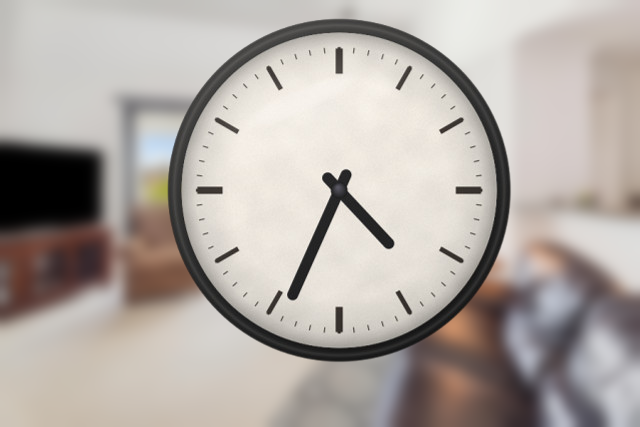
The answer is 4.34
